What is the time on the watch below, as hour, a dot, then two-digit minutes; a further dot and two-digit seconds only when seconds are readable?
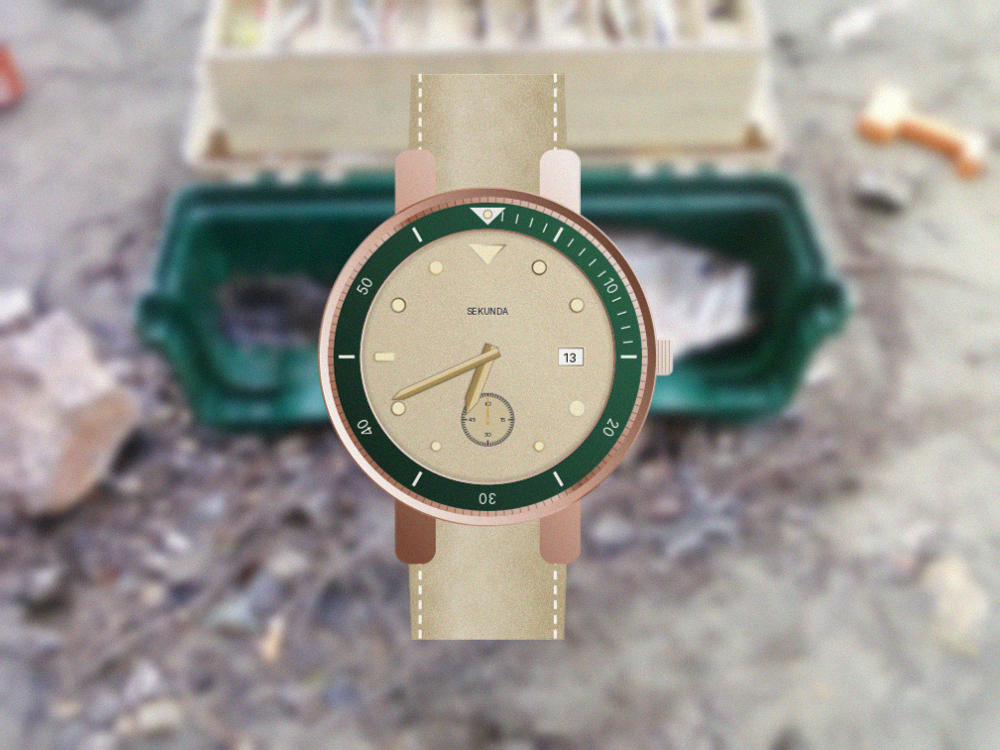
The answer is 6.41
